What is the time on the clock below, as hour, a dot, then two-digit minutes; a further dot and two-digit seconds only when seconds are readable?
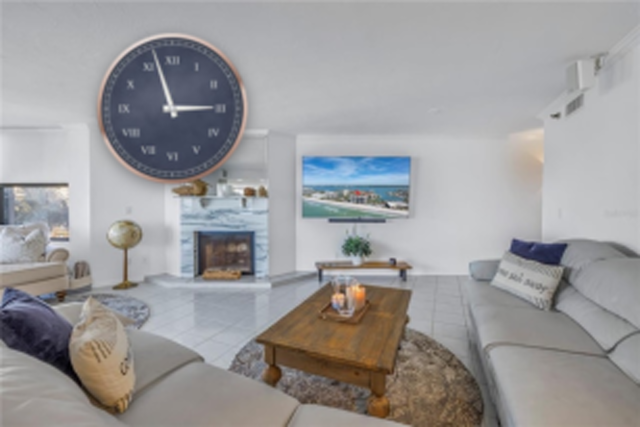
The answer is 2.57
